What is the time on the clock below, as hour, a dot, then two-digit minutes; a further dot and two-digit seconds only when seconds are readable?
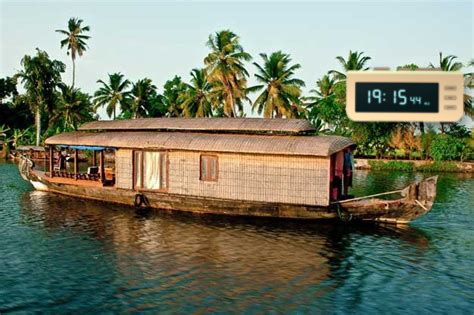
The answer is 19.15
